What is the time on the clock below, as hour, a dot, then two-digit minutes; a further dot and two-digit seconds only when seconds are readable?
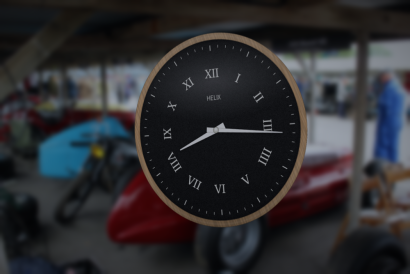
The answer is 8.16
